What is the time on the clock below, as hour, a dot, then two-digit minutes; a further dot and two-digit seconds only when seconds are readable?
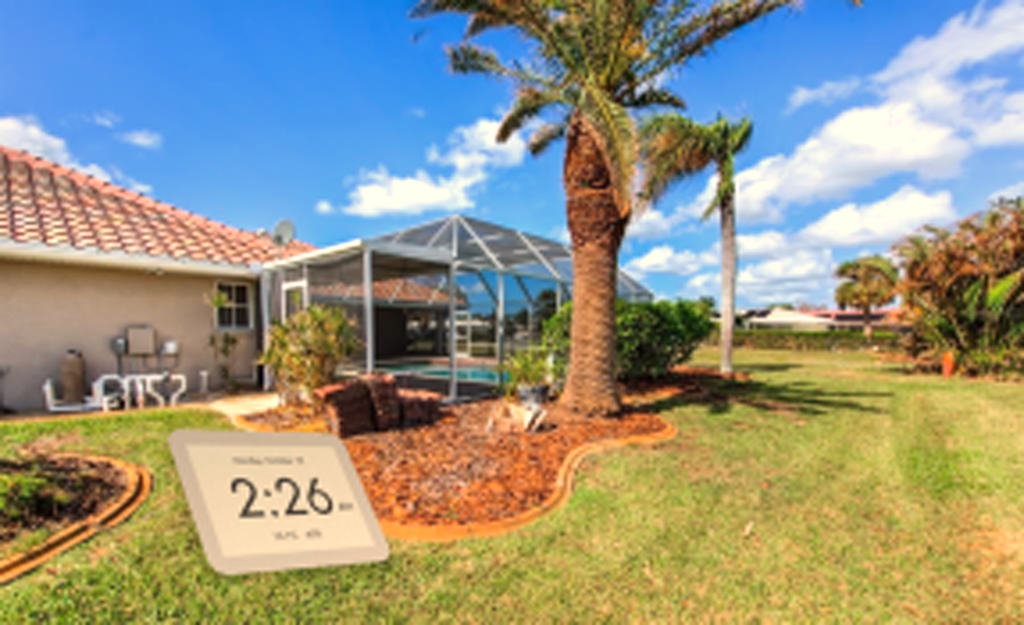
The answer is 2.26
